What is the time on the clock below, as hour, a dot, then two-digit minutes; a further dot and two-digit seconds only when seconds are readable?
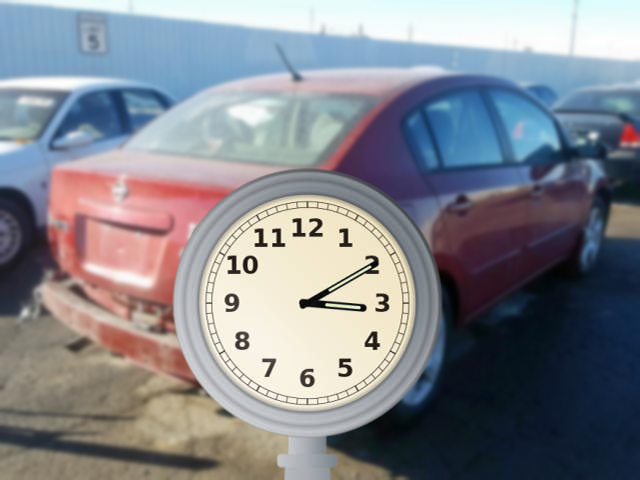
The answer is 3.10
